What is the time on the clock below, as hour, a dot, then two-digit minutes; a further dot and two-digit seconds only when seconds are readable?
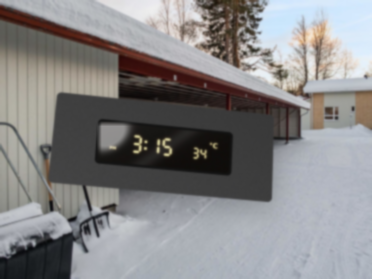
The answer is 3.15
